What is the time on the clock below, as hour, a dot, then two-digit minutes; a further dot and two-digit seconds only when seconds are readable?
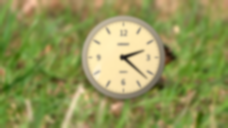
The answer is 2.22
